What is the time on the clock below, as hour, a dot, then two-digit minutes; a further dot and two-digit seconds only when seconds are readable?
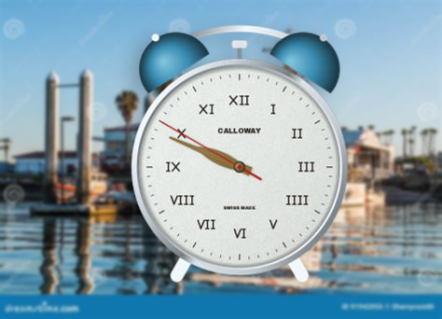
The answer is 9.48.50
